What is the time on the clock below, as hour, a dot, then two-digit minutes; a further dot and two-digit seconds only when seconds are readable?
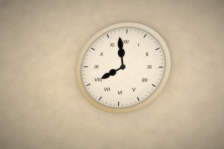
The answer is 7.58
